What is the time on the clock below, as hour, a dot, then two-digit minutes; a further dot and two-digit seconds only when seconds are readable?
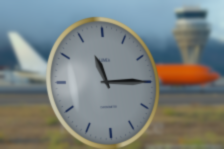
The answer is 11.15
